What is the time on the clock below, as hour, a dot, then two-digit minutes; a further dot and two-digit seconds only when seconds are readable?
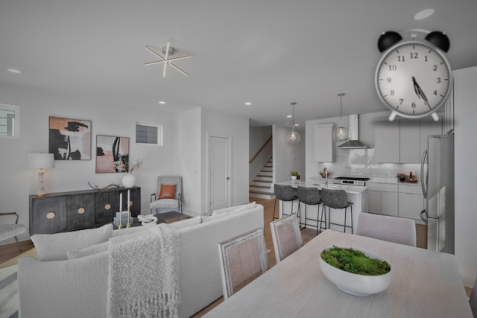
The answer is 5.25
